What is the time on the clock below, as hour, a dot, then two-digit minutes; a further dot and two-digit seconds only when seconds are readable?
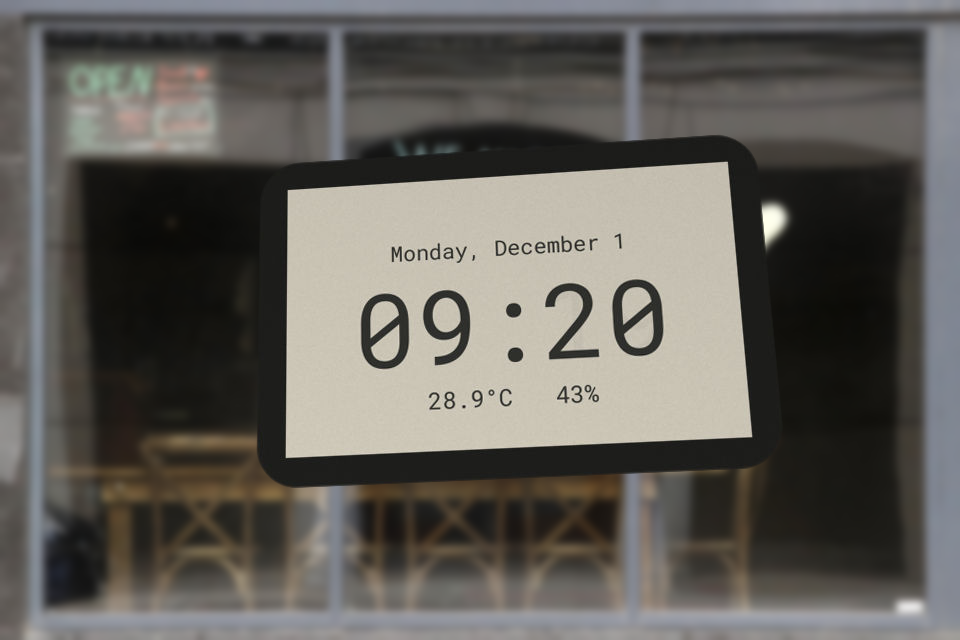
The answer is 9.20
